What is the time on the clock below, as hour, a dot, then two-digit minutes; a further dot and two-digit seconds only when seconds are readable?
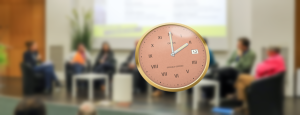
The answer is 2.00
